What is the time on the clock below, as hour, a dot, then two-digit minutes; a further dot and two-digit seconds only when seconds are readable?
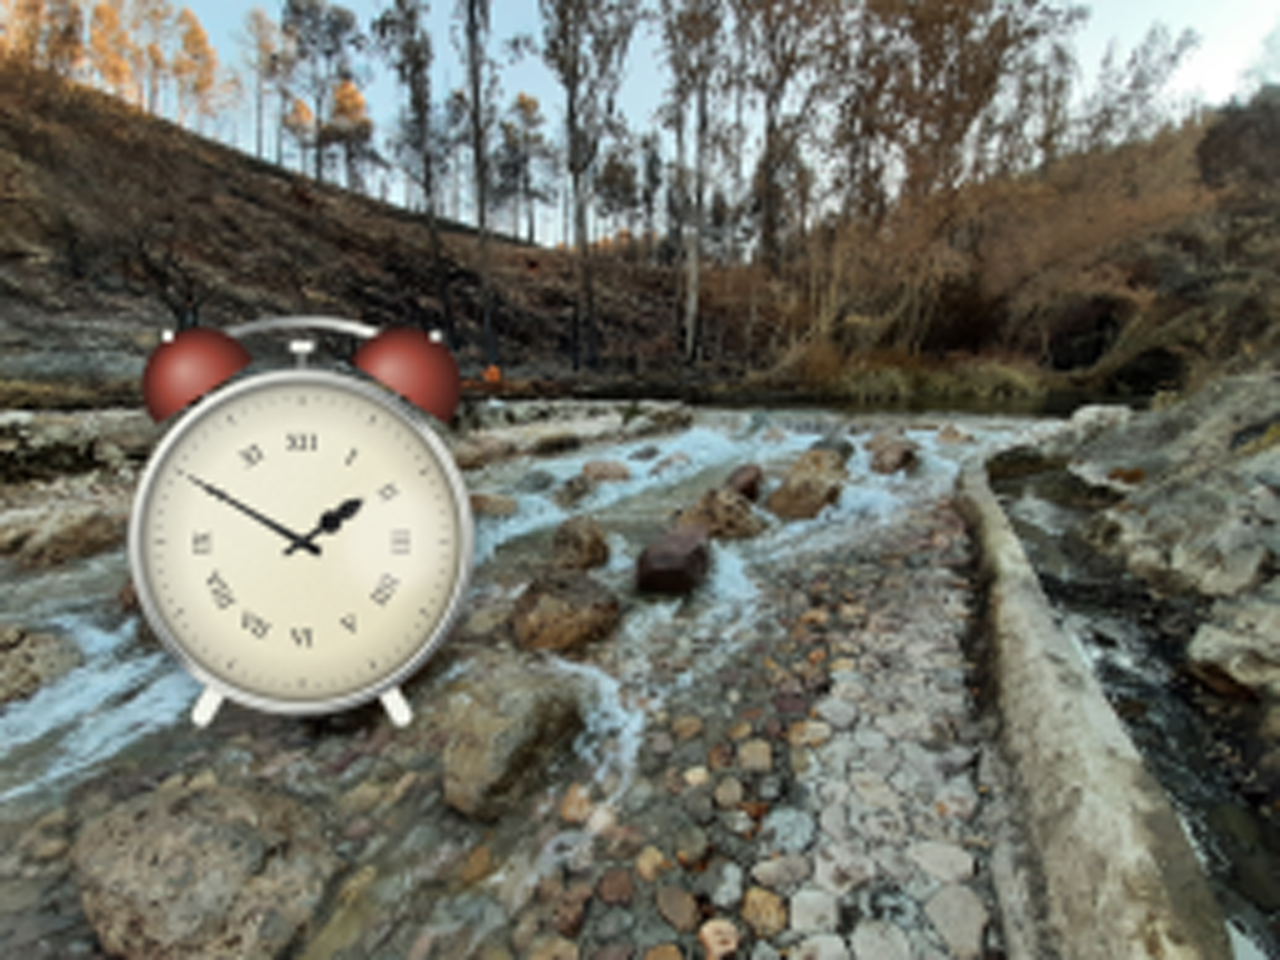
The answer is 1.50
